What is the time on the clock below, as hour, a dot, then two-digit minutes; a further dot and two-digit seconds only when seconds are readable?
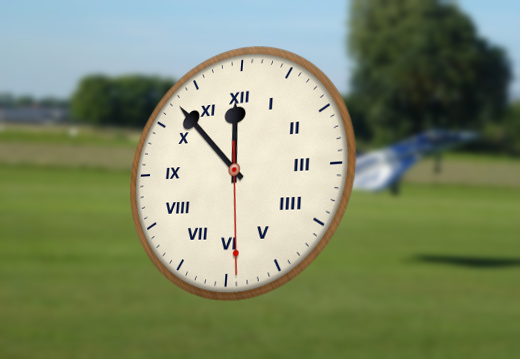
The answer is 11.52.29
